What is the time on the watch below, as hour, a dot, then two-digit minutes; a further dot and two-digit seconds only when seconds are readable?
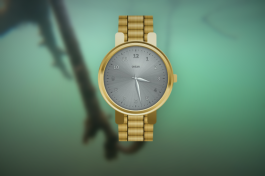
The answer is 3.28
